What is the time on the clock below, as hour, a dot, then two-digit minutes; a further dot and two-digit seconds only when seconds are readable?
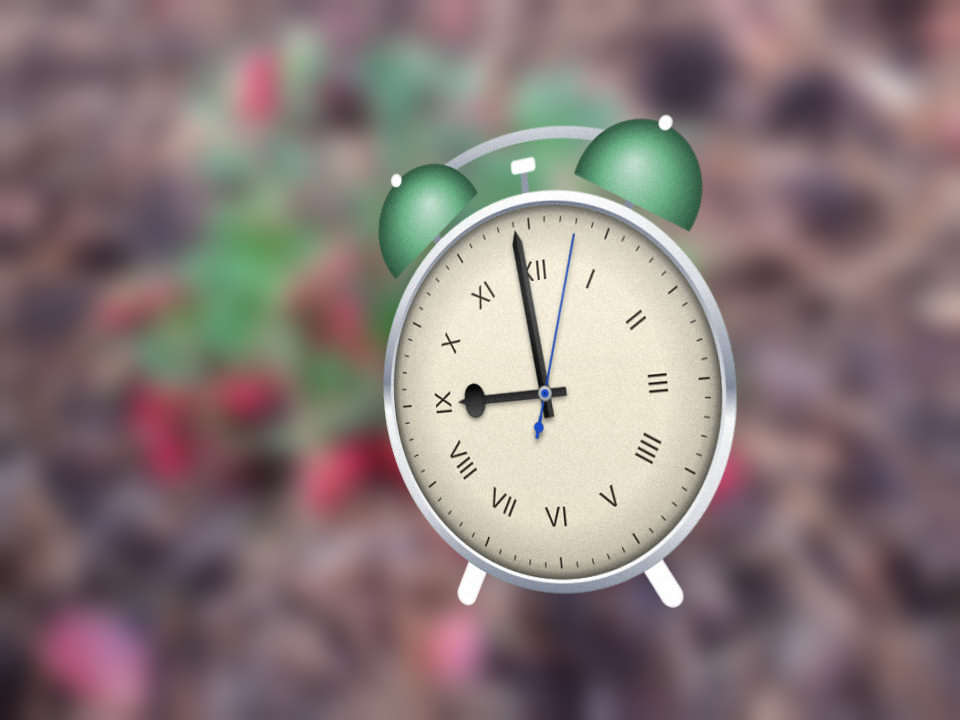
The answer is 8.59.03
